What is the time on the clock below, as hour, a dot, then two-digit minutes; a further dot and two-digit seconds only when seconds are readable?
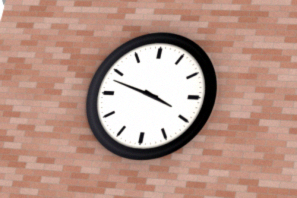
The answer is 3.48
